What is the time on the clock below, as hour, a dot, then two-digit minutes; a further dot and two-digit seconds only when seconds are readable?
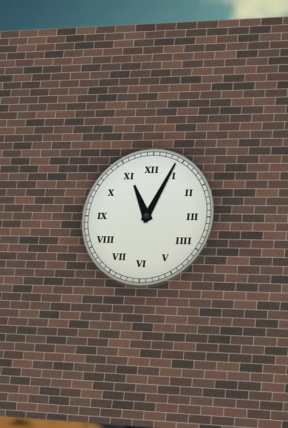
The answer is 11.04
